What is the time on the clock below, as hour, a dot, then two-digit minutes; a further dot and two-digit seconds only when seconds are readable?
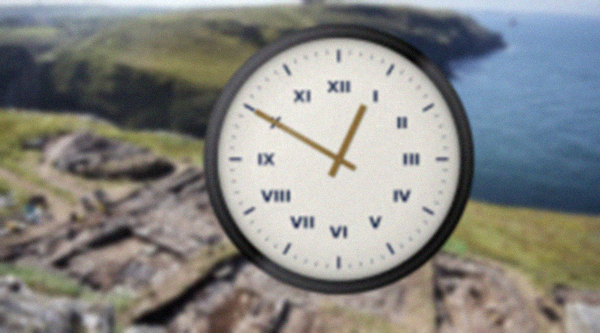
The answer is 12.50
